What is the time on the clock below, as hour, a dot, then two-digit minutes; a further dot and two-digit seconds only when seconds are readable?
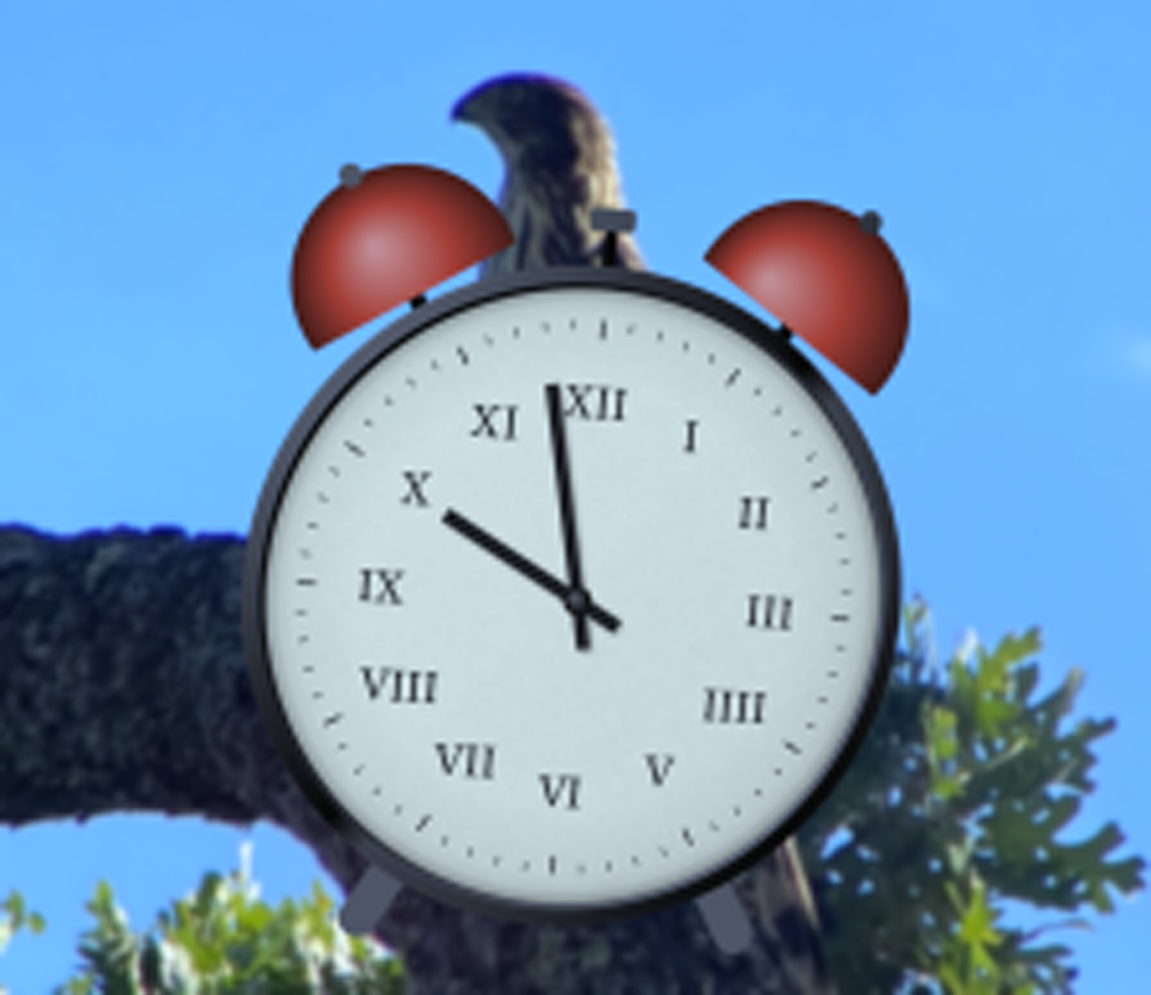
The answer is 9.58
